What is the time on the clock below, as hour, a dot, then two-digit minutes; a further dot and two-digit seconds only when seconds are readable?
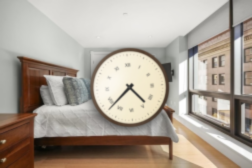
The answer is 4.38
